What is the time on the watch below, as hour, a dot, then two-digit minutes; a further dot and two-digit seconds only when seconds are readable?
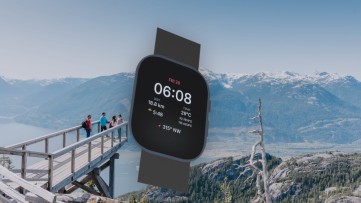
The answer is 6.08
